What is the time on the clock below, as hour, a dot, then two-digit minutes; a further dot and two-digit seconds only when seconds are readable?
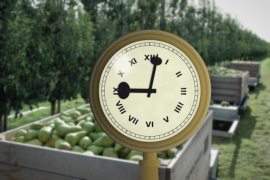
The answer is 9.02
